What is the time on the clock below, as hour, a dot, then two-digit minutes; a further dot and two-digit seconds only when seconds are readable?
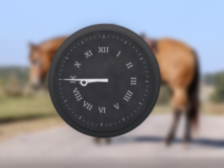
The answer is 8.45
